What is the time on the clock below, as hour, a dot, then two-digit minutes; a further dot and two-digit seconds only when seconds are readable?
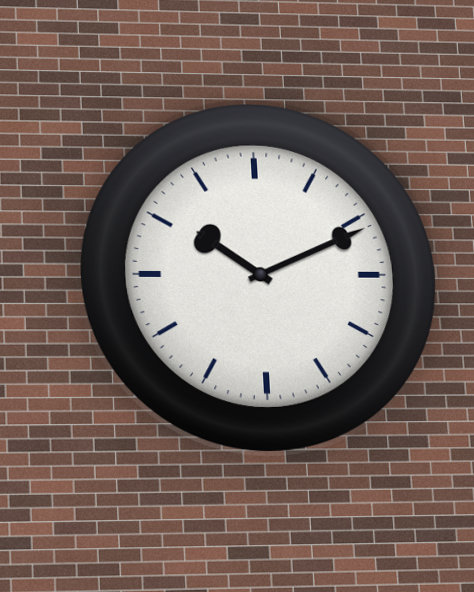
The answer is 10.11
